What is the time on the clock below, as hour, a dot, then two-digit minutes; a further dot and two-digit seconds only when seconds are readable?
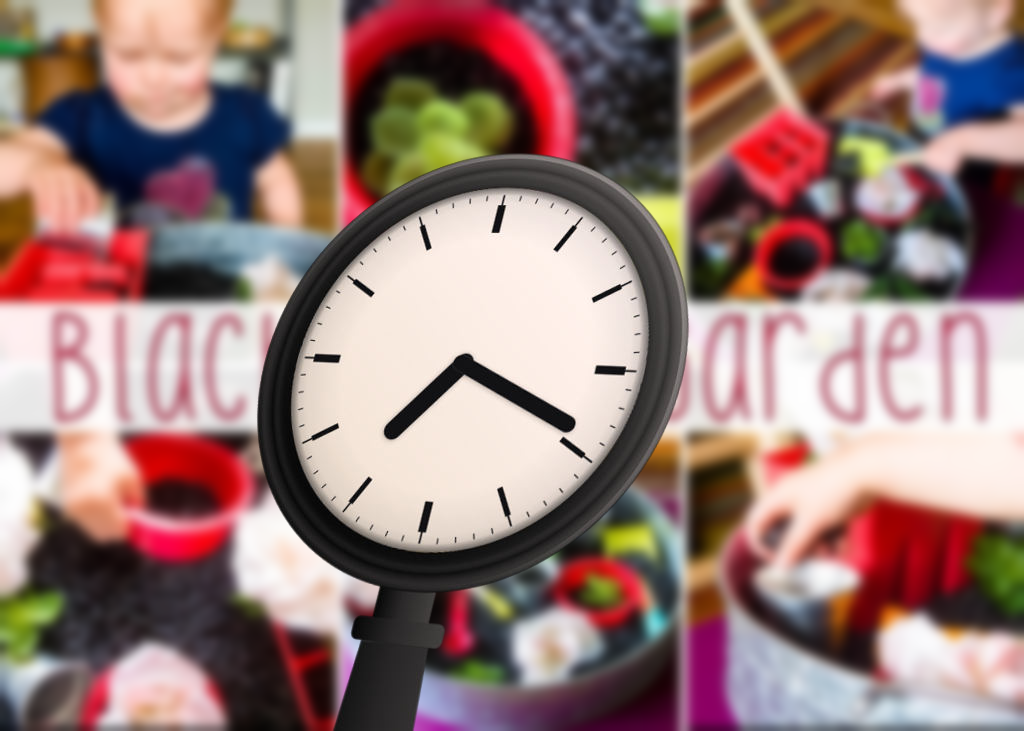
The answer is 7.19
